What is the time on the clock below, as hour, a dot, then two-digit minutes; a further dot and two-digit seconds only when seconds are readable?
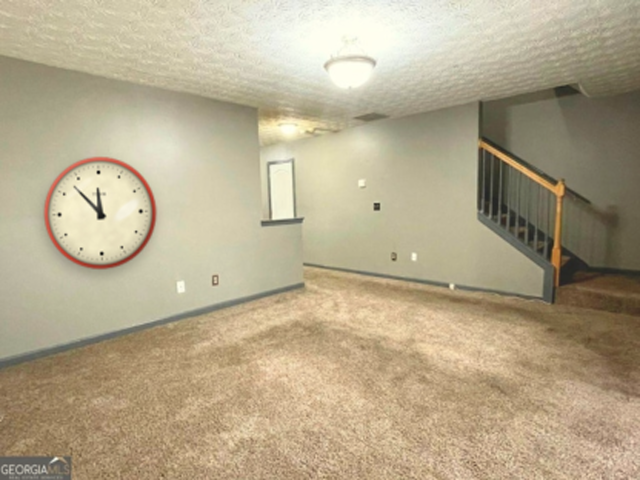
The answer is 11.53
